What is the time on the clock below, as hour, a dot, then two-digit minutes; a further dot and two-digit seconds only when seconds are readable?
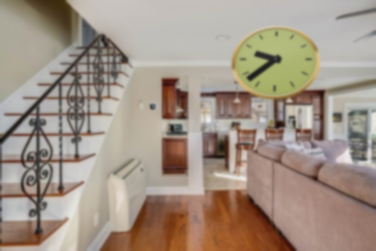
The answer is 9.38
